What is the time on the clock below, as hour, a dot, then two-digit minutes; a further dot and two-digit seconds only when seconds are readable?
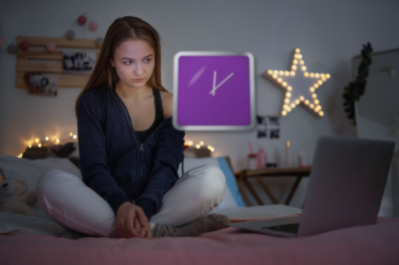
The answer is 12.08
